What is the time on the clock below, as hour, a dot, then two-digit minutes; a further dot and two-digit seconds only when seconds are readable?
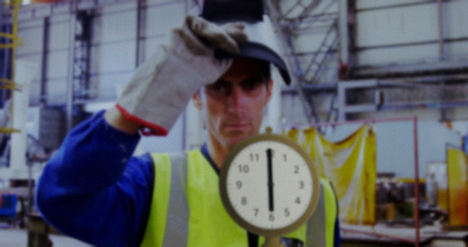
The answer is 6.00
